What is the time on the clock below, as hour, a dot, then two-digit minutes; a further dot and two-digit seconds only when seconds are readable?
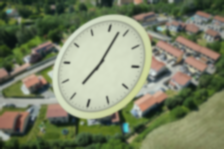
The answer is 7.03
